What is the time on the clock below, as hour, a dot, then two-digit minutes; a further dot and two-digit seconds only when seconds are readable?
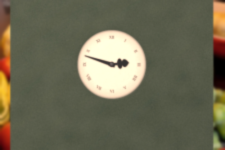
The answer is 2.48
